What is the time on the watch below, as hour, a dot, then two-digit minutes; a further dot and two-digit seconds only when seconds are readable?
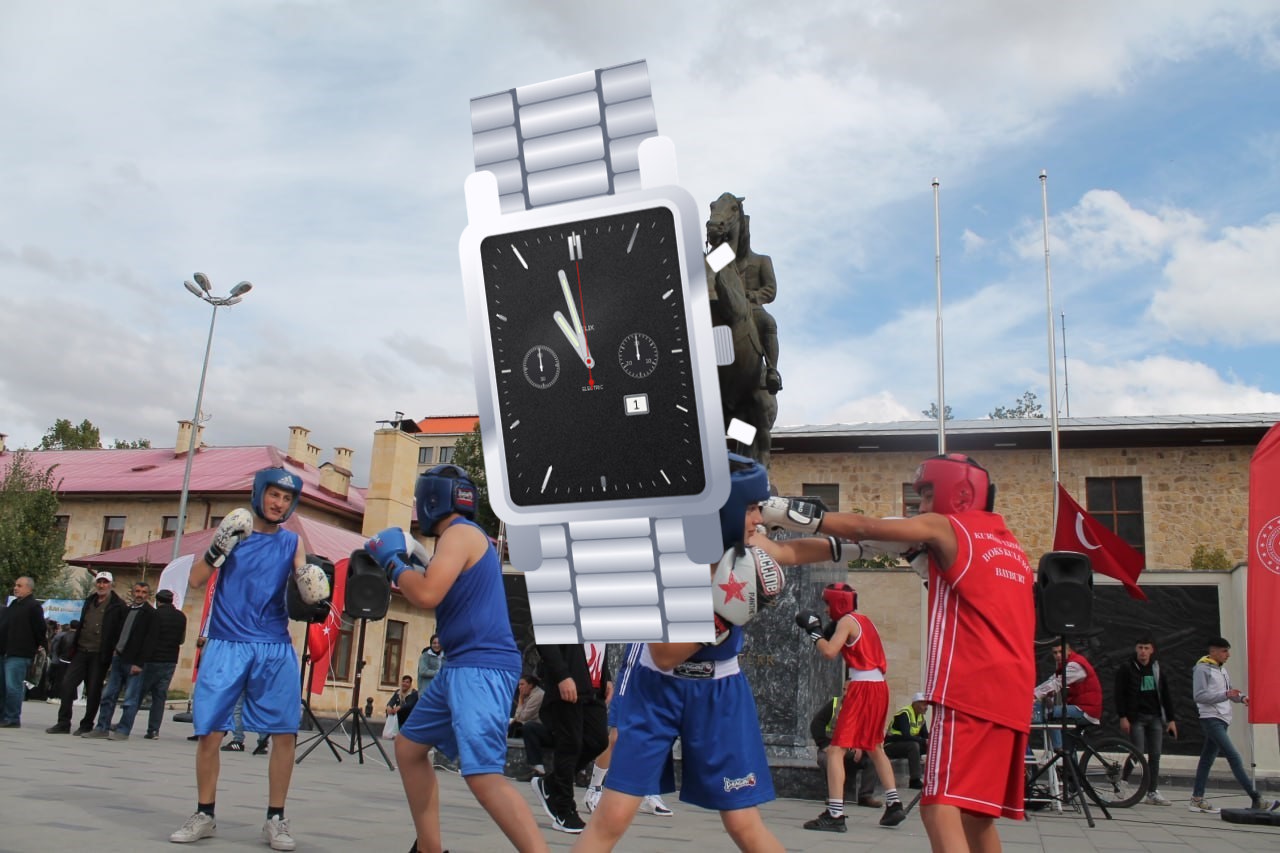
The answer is 10.58
